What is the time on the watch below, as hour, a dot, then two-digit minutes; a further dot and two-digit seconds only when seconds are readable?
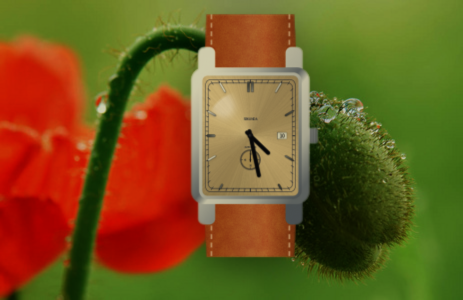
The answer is 4.28
